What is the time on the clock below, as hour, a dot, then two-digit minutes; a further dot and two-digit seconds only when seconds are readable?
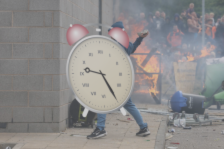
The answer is 9.25
